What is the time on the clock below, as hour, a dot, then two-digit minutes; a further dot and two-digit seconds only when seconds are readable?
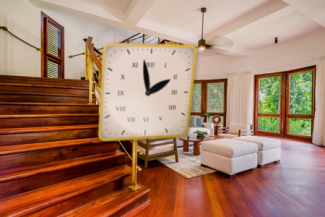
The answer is 1.58
